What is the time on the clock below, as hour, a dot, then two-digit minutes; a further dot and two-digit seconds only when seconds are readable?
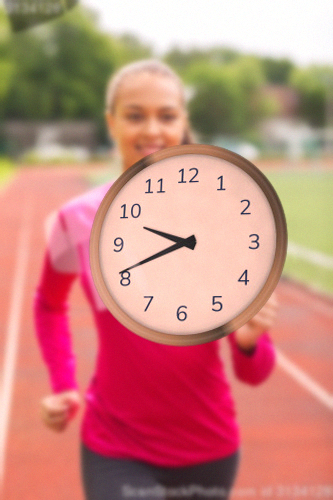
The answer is 9.41
